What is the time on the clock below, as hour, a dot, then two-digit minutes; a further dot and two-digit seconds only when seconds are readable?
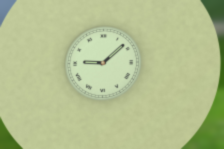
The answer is 9.08
